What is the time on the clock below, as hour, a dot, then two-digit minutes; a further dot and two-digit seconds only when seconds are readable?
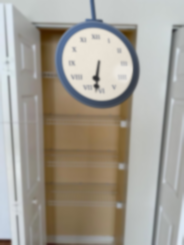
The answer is 6.32
